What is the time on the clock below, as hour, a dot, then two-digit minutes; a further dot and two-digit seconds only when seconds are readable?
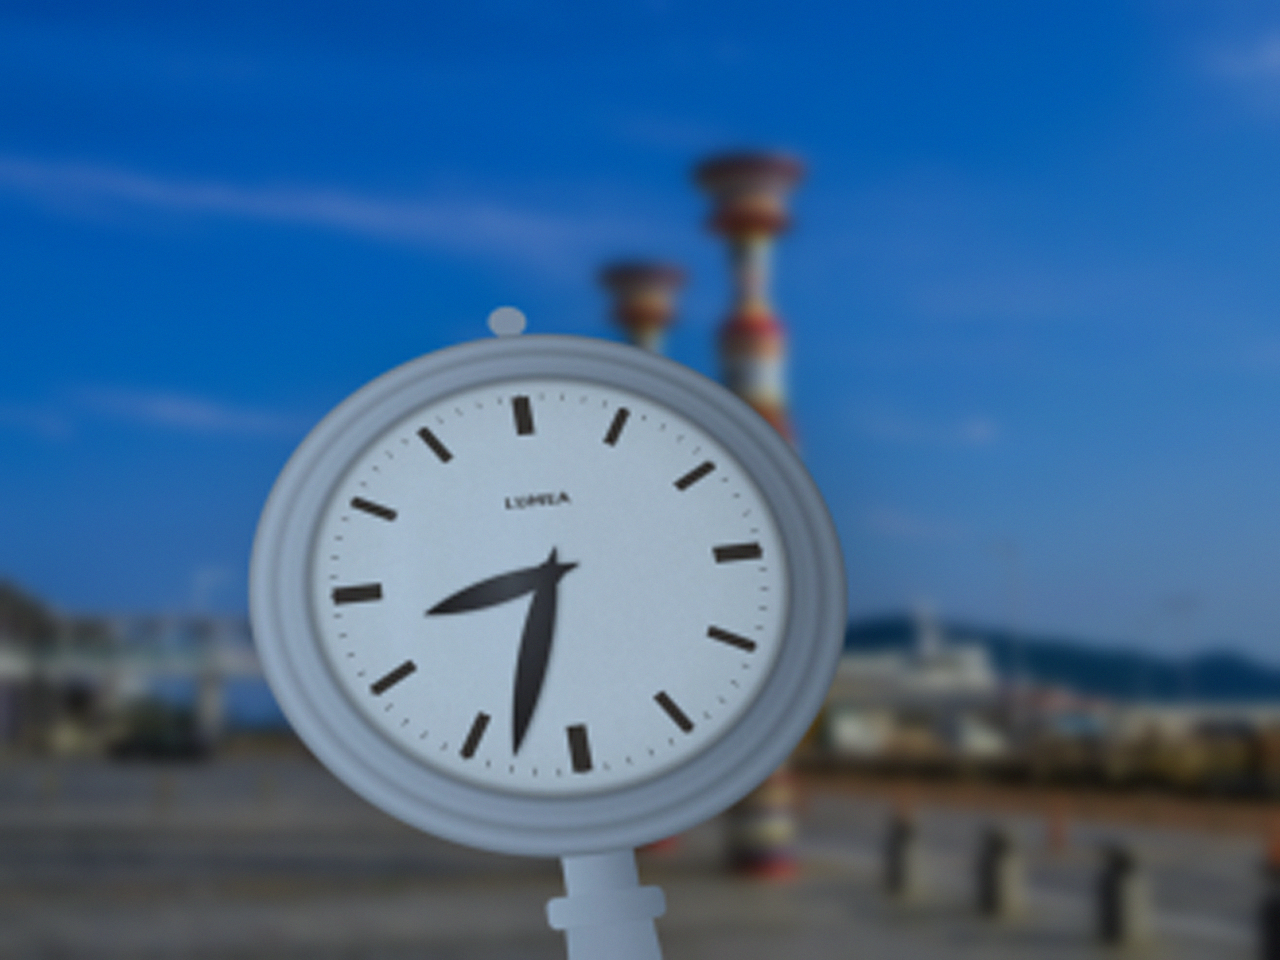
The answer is 8.33
